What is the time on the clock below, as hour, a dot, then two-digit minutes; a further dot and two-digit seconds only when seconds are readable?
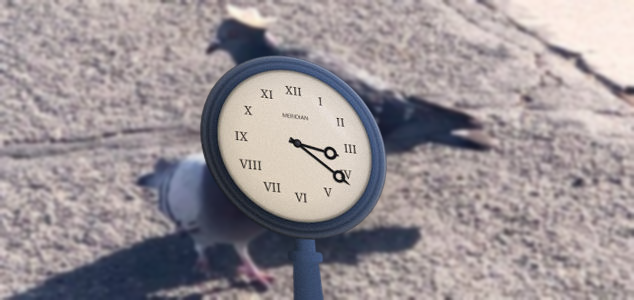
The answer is 3.21
